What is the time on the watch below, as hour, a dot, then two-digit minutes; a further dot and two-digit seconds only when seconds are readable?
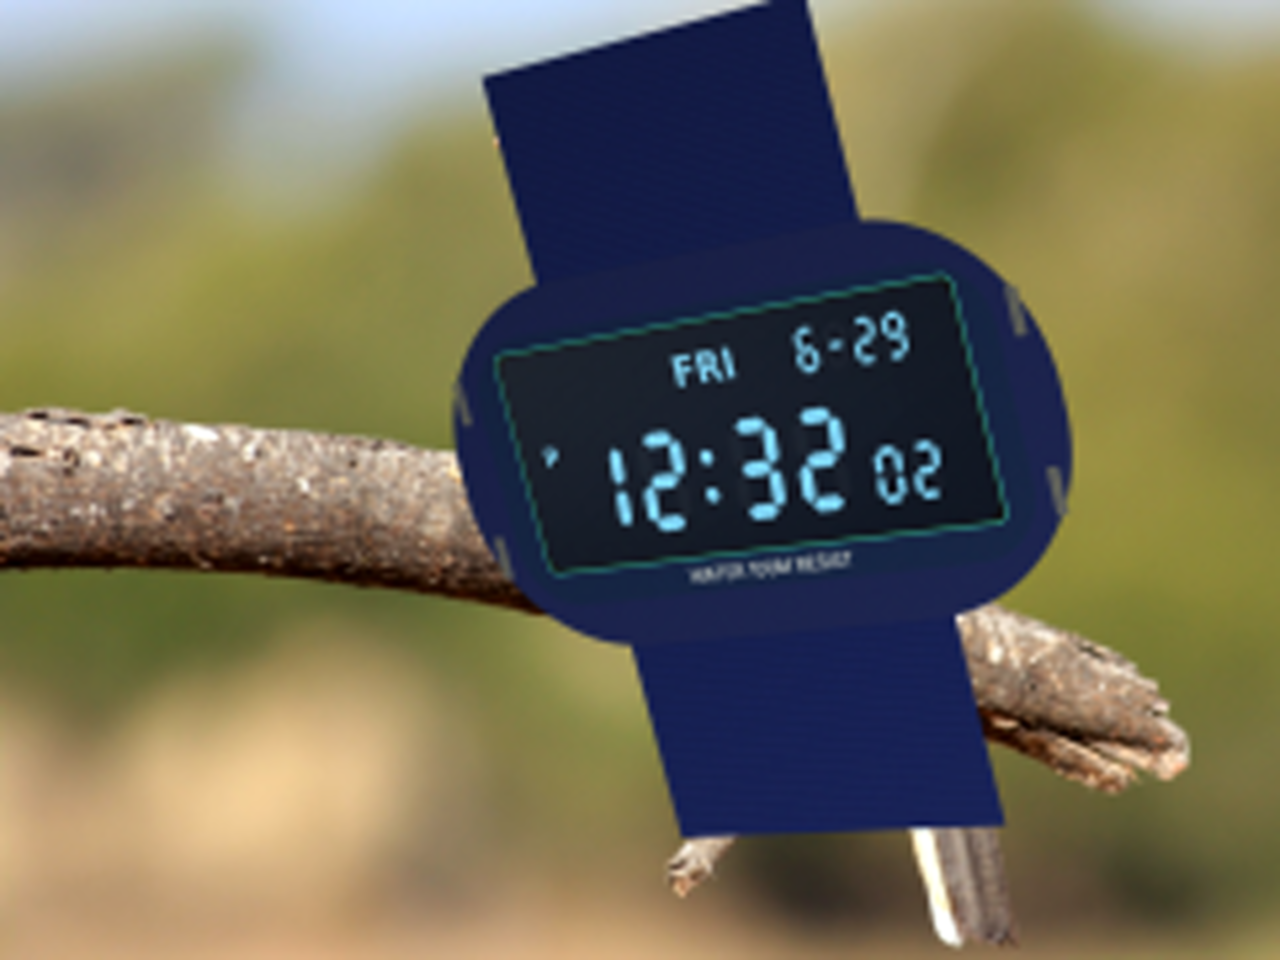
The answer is 12.32.02
